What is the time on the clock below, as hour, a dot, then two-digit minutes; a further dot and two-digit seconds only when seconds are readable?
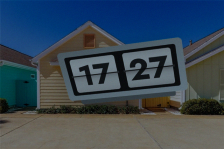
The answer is 17.27
